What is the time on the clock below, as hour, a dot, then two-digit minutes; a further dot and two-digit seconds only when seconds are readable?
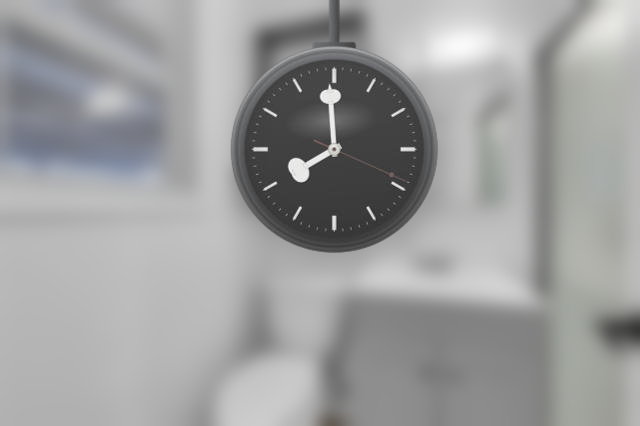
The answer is 7.59.19
